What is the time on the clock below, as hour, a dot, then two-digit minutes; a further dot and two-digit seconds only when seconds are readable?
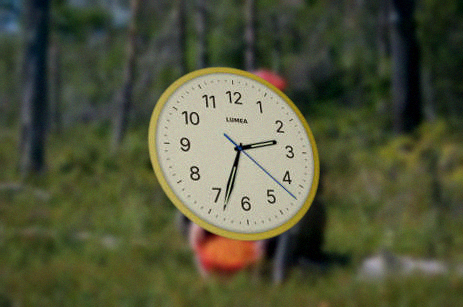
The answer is 2.33.22
